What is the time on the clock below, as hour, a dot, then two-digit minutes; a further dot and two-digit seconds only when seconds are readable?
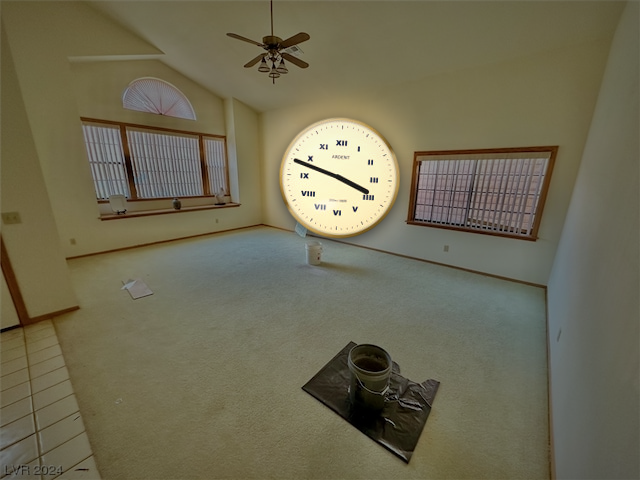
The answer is 3.48
